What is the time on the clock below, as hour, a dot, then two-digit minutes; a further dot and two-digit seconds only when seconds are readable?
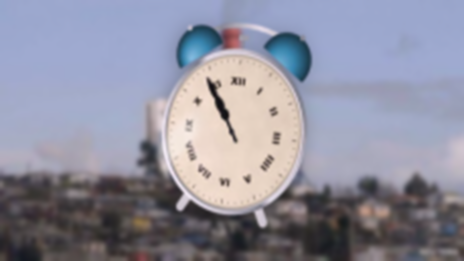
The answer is 10.54
